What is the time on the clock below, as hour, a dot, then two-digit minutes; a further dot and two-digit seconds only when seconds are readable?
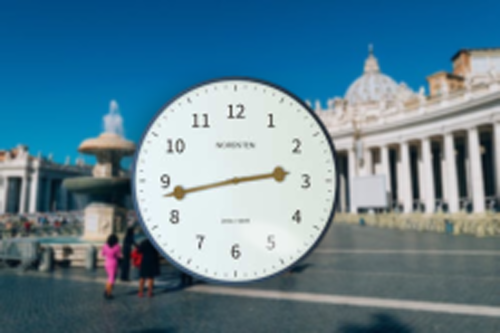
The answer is 2.43
